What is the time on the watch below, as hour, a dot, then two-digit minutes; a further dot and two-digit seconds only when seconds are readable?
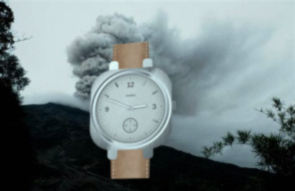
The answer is 2.49
